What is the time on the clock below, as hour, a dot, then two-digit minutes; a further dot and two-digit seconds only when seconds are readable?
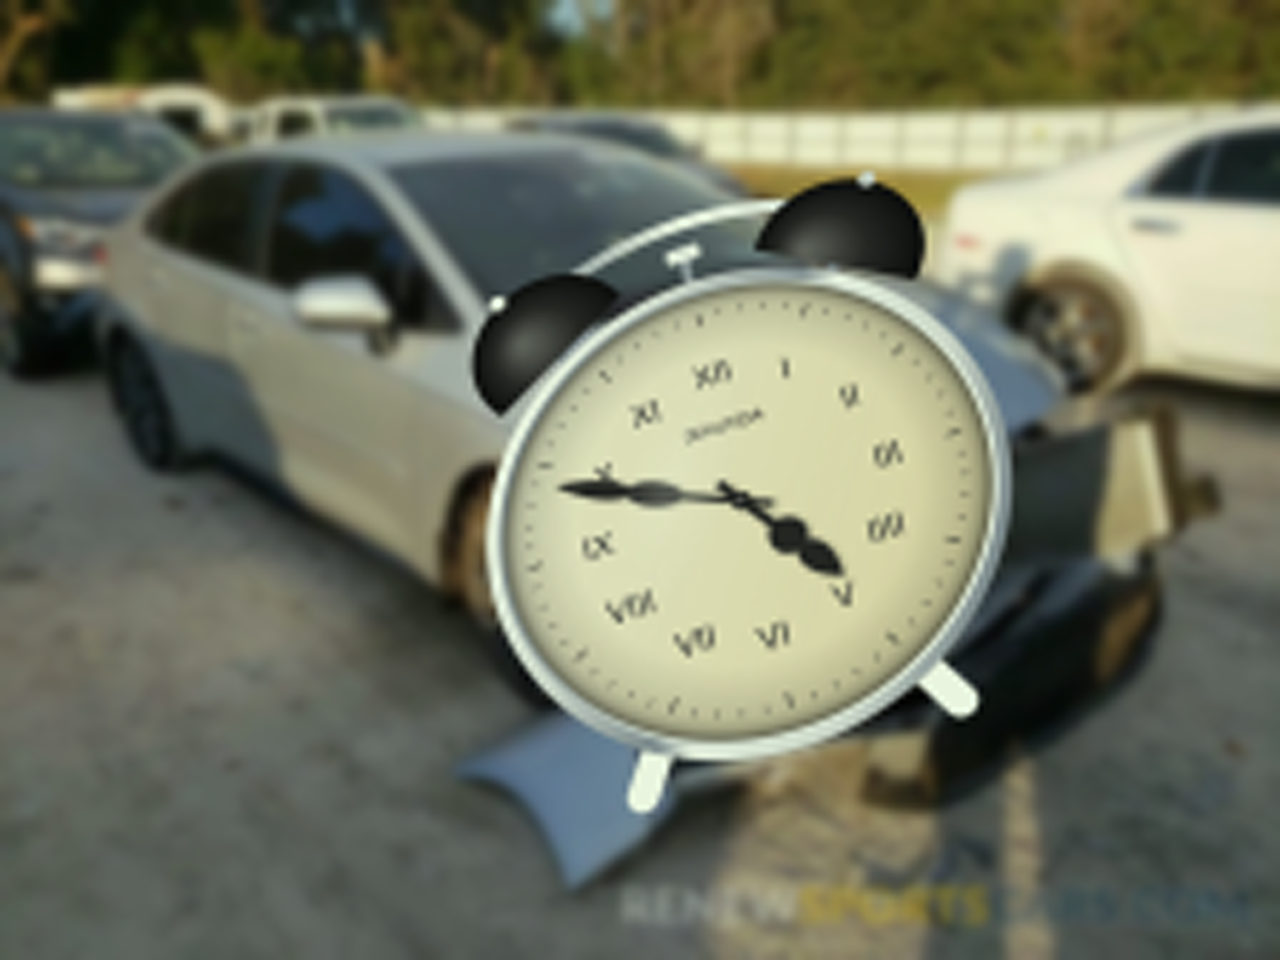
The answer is 4.49
